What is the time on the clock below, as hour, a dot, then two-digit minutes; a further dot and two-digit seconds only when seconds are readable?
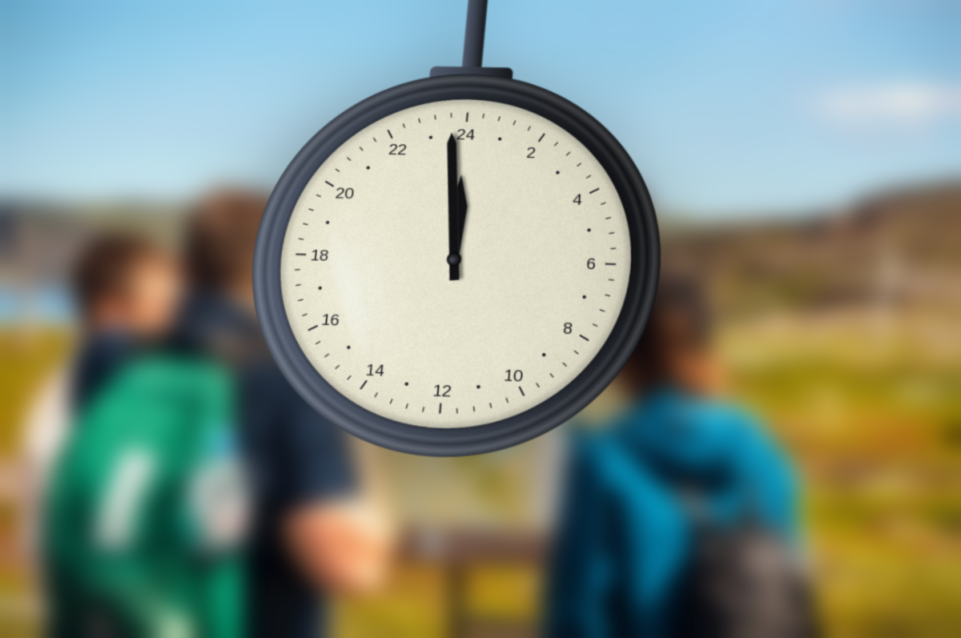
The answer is 23.59
